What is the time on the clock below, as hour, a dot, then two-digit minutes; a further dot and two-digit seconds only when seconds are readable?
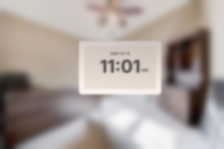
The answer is 11.01
